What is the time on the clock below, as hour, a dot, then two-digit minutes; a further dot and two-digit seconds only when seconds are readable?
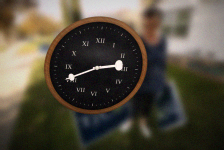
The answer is 2.41
